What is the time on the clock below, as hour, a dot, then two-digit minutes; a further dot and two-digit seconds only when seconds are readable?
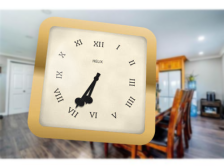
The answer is 6.35
